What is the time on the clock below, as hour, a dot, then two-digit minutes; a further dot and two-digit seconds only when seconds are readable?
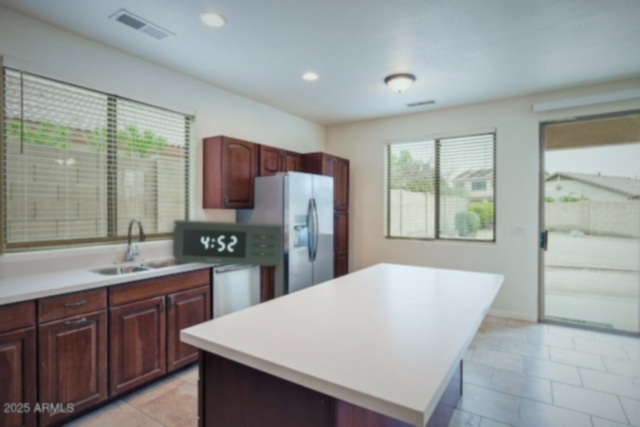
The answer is 4.52
